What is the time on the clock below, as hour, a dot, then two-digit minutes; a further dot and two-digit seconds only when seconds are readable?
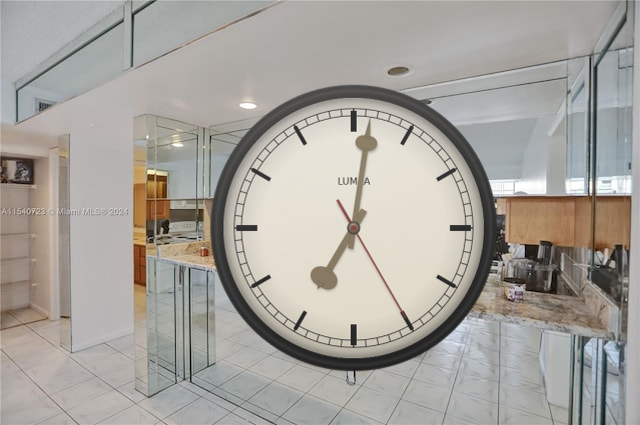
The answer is 7.01.25
